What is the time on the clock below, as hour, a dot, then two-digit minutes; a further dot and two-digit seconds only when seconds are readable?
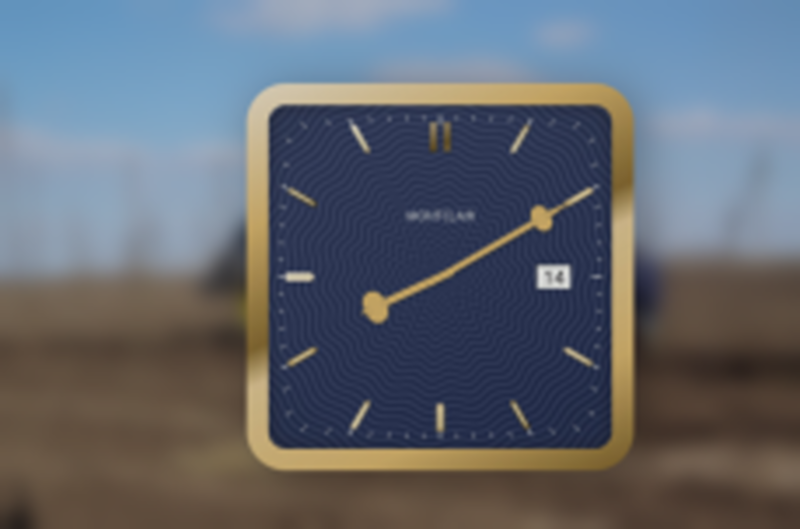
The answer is 8.10
